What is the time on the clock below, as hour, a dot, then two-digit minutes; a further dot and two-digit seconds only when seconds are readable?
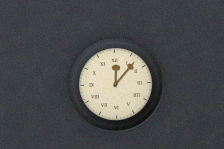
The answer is 12.07
